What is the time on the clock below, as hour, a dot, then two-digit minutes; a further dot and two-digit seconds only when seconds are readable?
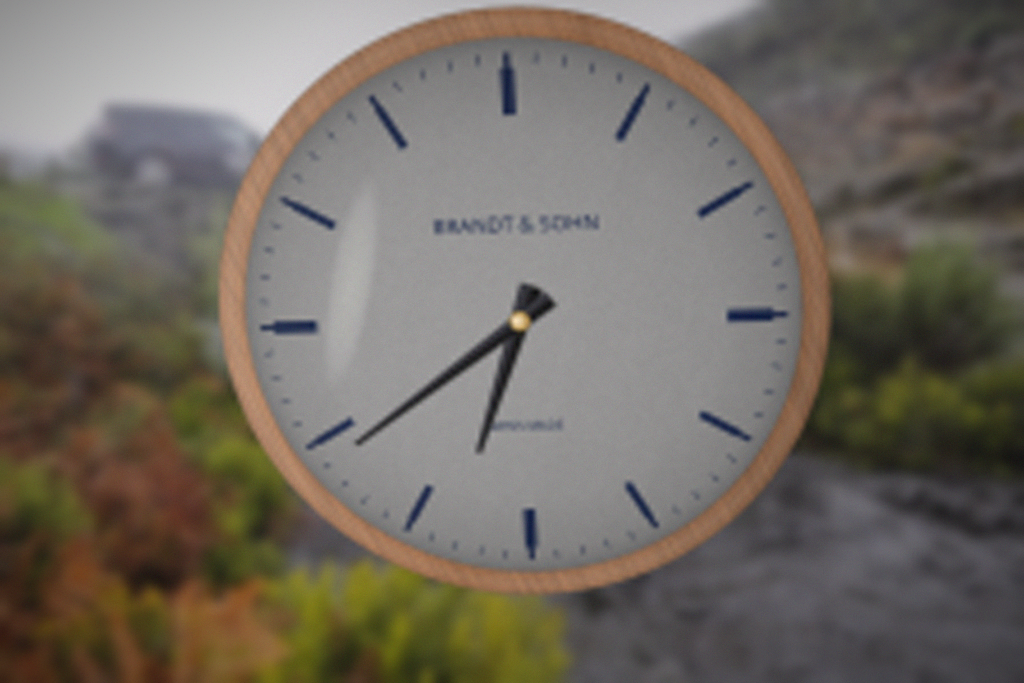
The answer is 6.39
